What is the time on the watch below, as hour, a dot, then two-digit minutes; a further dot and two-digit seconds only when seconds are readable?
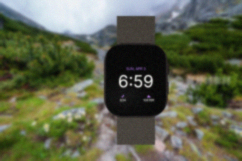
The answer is 6.59
